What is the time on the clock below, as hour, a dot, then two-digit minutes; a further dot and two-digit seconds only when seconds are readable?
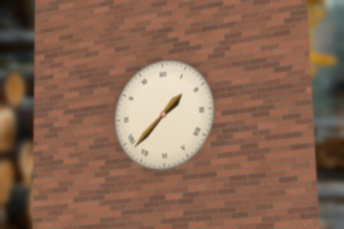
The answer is 1.38
